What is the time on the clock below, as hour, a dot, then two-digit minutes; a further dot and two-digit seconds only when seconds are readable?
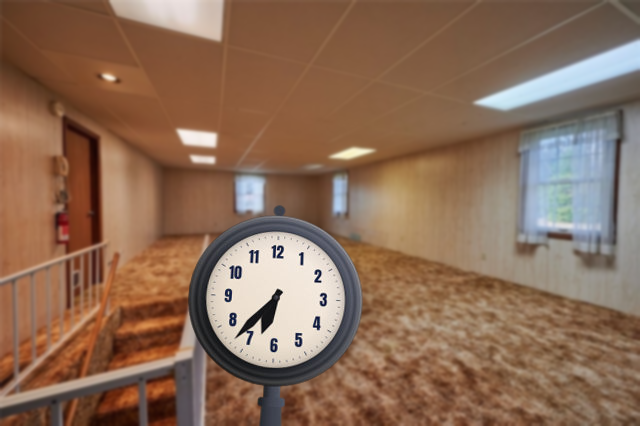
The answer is 6.37
